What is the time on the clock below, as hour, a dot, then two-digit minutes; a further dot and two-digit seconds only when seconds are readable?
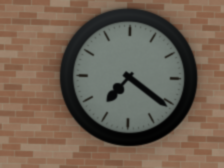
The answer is 7.21
